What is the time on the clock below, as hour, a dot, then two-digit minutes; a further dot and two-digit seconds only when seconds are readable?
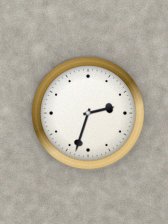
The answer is 2.33
